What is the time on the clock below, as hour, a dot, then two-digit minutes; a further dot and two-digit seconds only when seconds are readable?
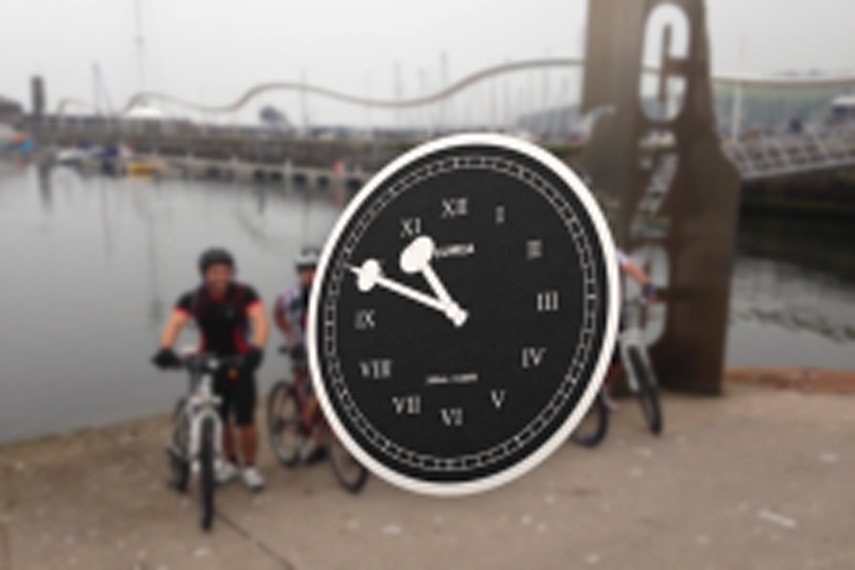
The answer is 10.49
